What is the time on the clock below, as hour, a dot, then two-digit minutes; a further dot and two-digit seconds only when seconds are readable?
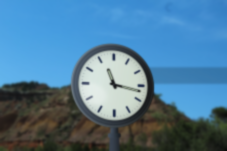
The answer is 11.17
